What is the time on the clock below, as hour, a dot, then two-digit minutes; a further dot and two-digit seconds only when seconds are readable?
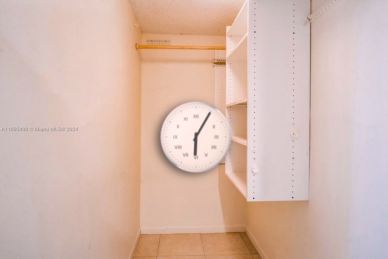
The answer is 6.05
